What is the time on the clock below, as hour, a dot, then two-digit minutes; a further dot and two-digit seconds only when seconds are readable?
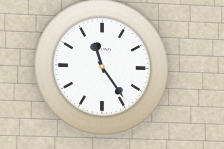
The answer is 11.24
